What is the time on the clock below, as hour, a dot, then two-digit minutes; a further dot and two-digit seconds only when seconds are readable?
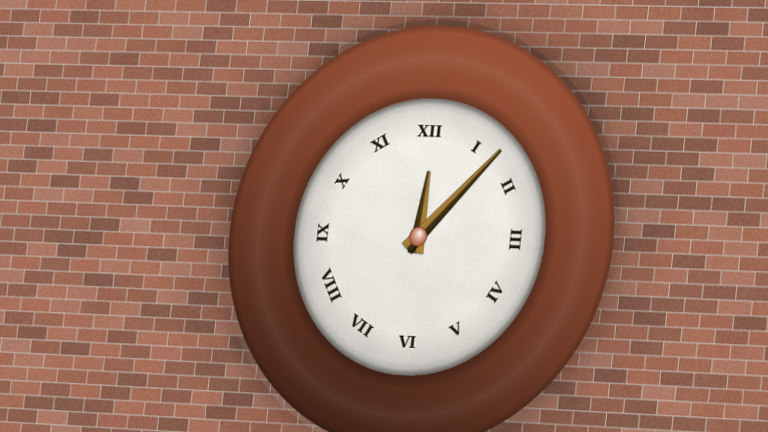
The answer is 12.07
